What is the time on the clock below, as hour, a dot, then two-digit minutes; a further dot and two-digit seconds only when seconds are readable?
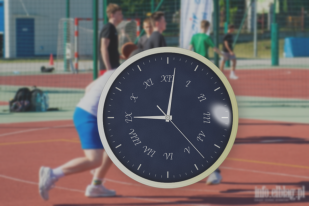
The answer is 9.01.23
